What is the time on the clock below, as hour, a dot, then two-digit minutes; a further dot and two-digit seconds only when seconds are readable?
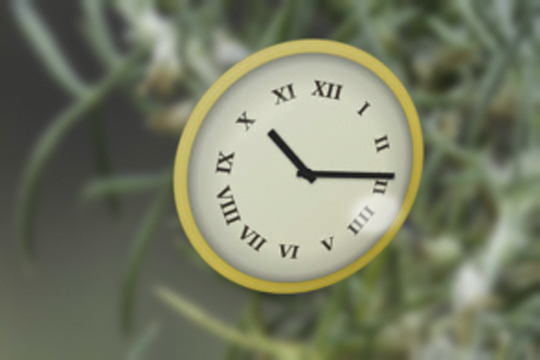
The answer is 10.14
